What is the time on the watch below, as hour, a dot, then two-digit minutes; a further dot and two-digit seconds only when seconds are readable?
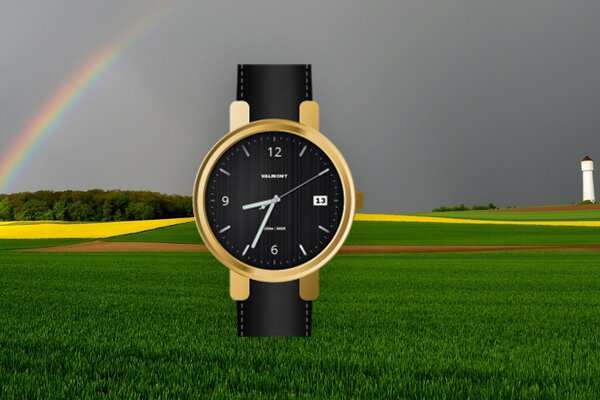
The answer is 8.34.10
